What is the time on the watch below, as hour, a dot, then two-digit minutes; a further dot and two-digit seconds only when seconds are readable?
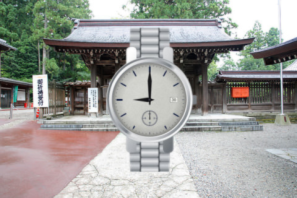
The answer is 9.00
